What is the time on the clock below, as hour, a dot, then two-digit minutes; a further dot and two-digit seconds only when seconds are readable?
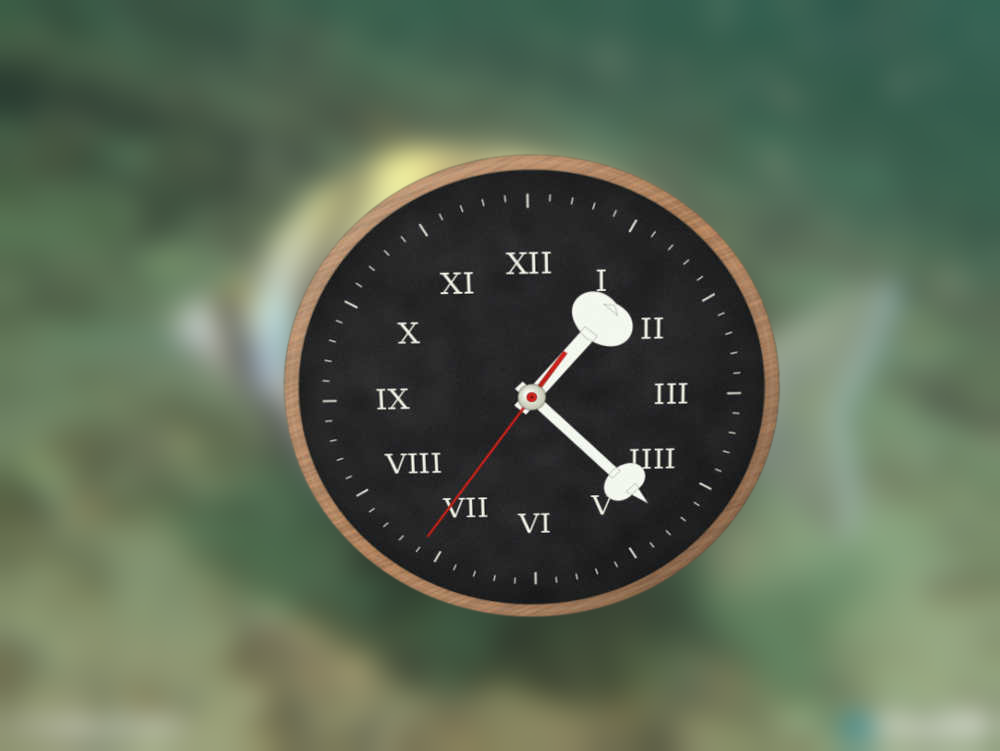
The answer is 1.22.36
